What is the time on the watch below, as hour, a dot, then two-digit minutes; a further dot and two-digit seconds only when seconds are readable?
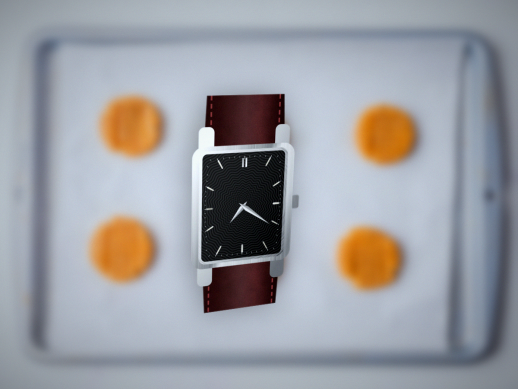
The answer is 7.21
